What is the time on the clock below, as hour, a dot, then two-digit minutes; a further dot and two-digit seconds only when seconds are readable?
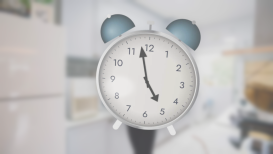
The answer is 4.58
